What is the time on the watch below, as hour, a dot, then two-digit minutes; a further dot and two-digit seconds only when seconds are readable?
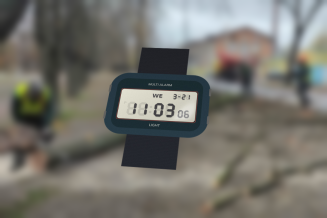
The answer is 11.03.06
